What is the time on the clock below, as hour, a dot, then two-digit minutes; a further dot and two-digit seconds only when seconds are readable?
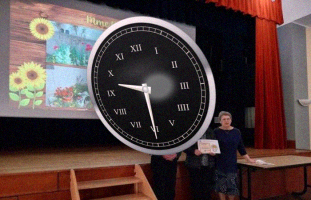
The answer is 9.30
